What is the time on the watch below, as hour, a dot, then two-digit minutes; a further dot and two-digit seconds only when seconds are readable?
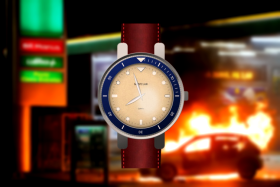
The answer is 7.57
